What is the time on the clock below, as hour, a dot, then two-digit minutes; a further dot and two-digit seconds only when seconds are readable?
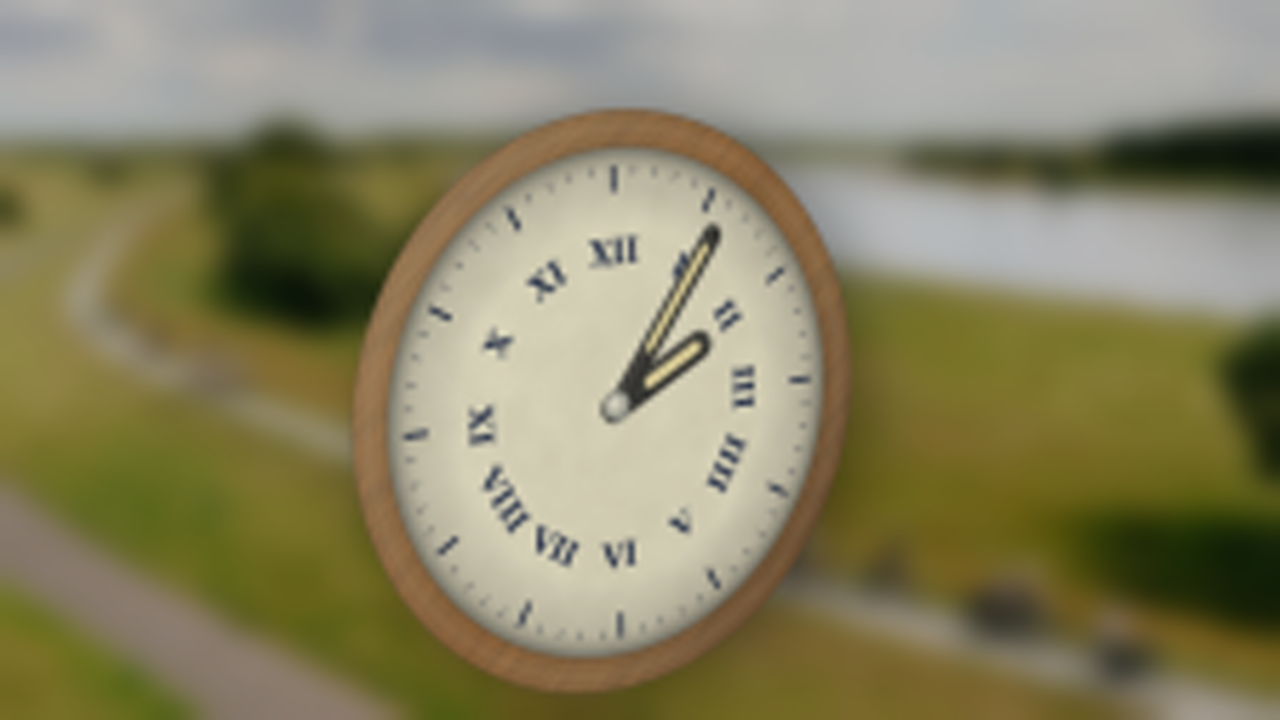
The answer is 2.06
